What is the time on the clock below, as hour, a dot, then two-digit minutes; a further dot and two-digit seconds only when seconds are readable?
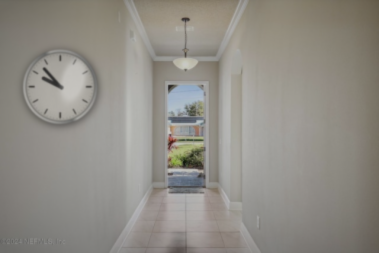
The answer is 9.53
